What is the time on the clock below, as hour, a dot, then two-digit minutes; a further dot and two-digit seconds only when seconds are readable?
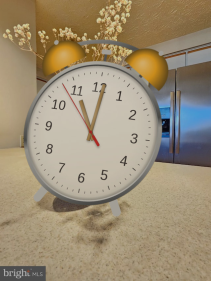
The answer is 11.00.53
